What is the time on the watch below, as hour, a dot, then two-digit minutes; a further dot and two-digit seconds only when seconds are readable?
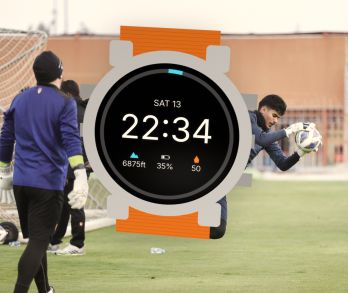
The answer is 22.34
